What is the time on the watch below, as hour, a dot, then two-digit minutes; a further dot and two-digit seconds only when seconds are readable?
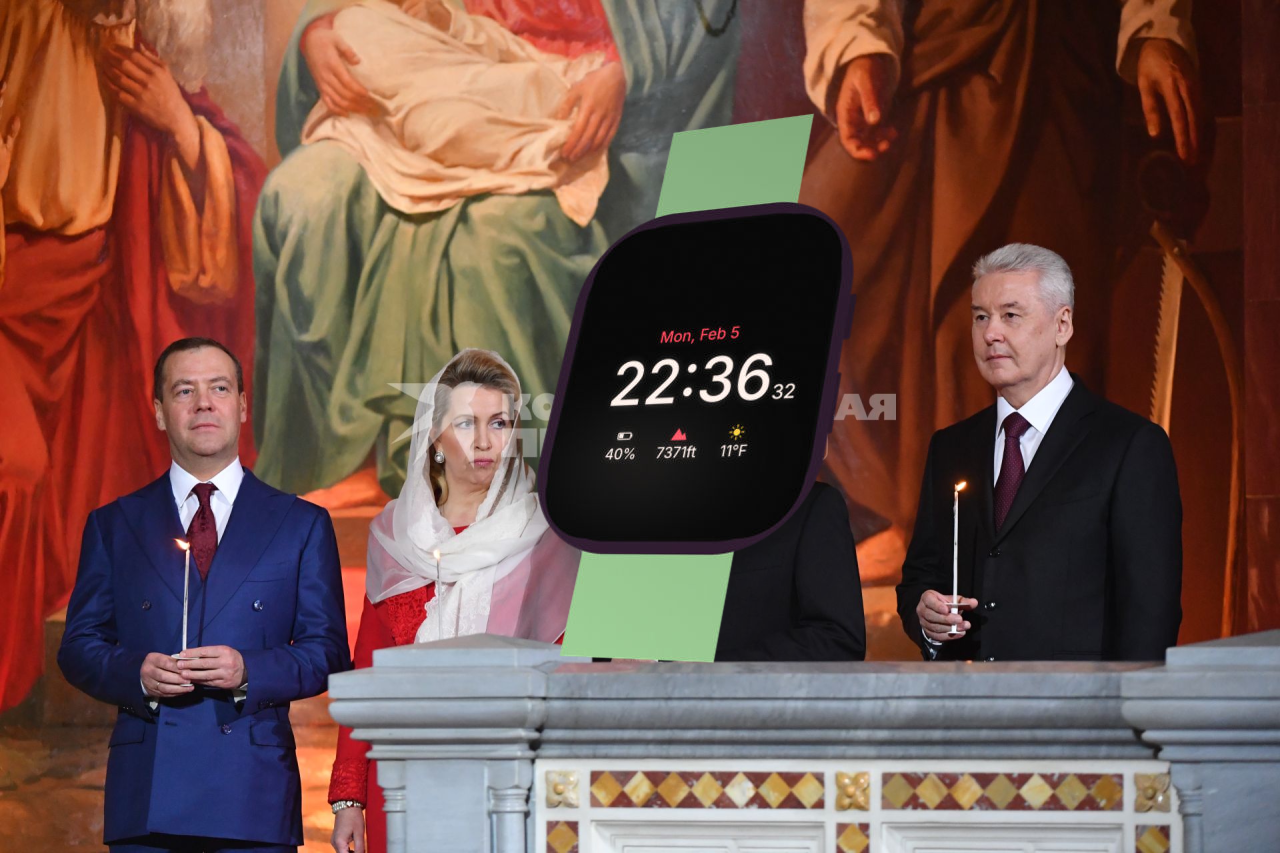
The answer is 22.36.32
